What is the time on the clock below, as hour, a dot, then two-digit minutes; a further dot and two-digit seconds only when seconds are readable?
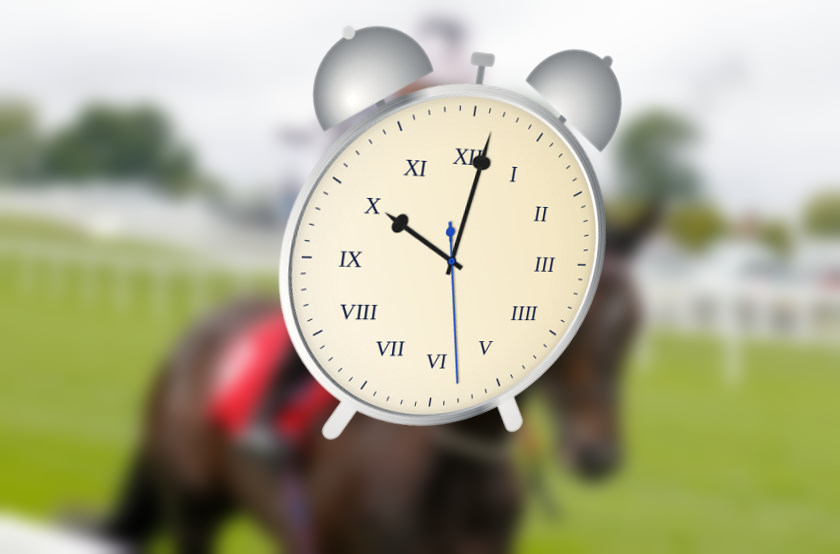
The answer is 10.01.28
